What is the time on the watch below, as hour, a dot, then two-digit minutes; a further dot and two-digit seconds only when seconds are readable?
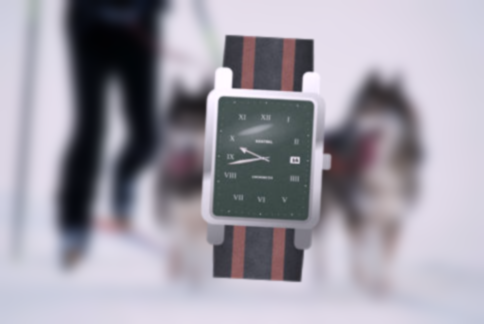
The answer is 9.43
